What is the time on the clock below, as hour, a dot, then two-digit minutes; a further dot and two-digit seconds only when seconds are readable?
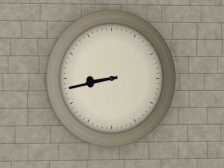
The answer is 8.43
